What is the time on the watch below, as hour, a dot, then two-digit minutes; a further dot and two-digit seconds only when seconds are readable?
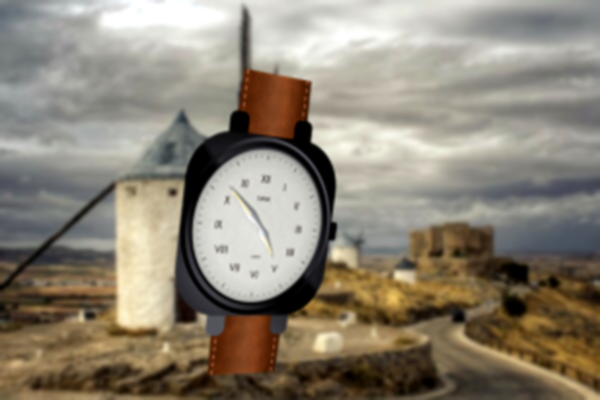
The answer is 4.52
